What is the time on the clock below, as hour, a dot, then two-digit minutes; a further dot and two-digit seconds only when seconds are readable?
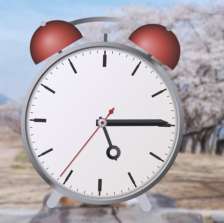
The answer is 5.14.36
